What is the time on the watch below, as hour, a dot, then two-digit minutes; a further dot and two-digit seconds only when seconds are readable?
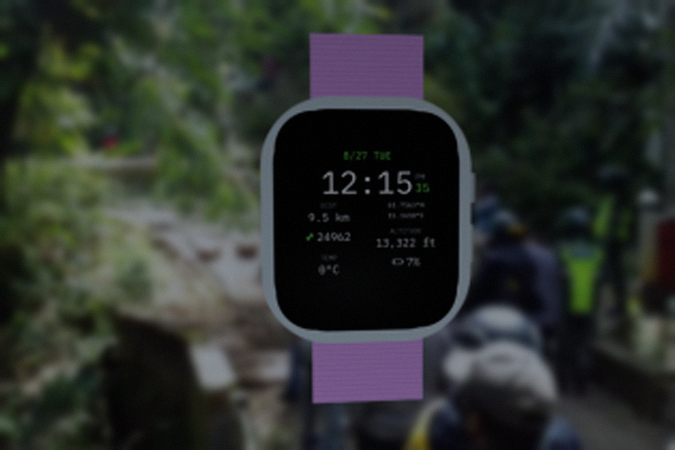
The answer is 12.15
